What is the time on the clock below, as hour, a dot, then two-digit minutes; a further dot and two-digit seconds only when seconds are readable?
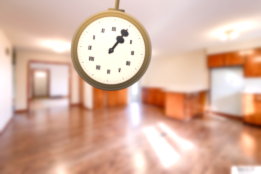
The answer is 1.05
